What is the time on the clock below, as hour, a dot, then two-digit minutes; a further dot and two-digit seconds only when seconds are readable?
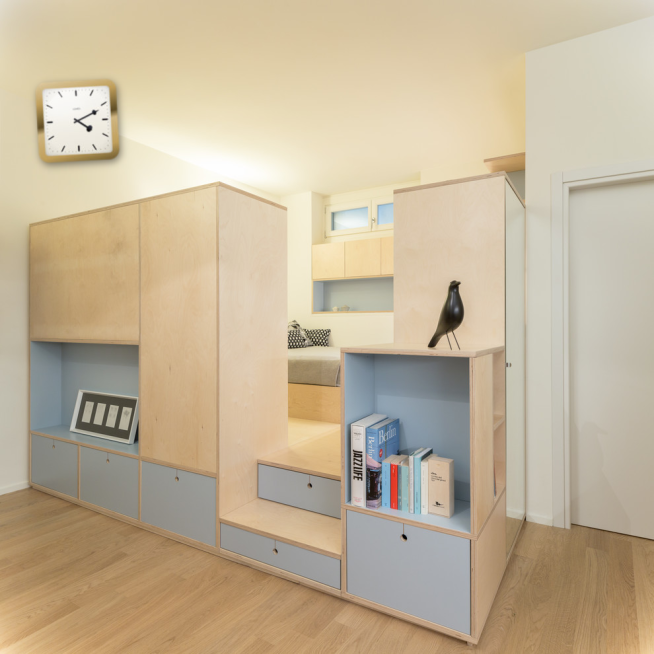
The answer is 4.11
